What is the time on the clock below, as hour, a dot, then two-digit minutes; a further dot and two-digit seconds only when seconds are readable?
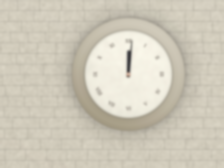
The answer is 12.01
